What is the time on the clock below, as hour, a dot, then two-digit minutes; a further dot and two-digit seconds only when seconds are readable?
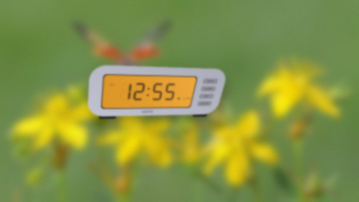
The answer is 12.55
